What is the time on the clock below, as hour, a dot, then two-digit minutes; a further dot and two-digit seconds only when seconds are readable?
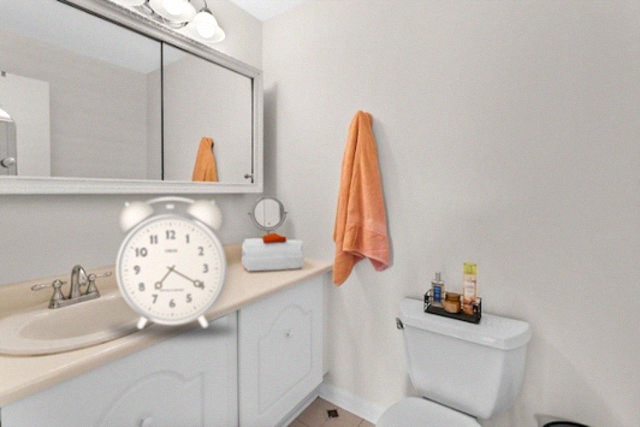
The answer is 7.20
